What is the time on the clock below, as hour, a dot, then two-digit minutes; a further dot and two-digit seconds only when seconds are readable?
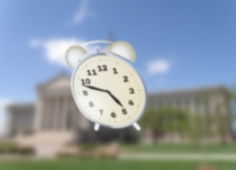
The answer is 4.48
